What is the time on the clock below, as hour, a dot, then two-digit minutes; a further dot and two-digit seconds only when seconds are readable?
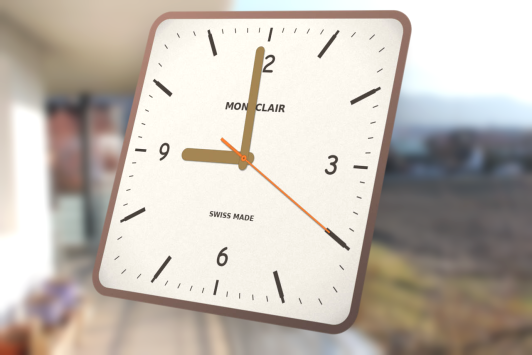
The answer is 8.59.20
